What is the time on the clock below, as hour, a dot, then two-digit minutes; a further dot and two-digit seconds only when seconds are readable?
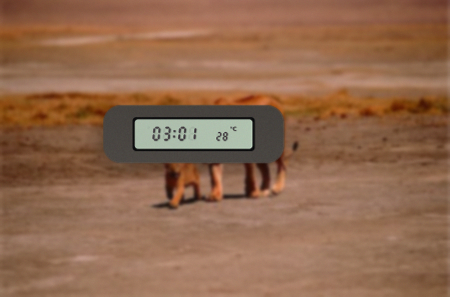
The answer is 3.01
